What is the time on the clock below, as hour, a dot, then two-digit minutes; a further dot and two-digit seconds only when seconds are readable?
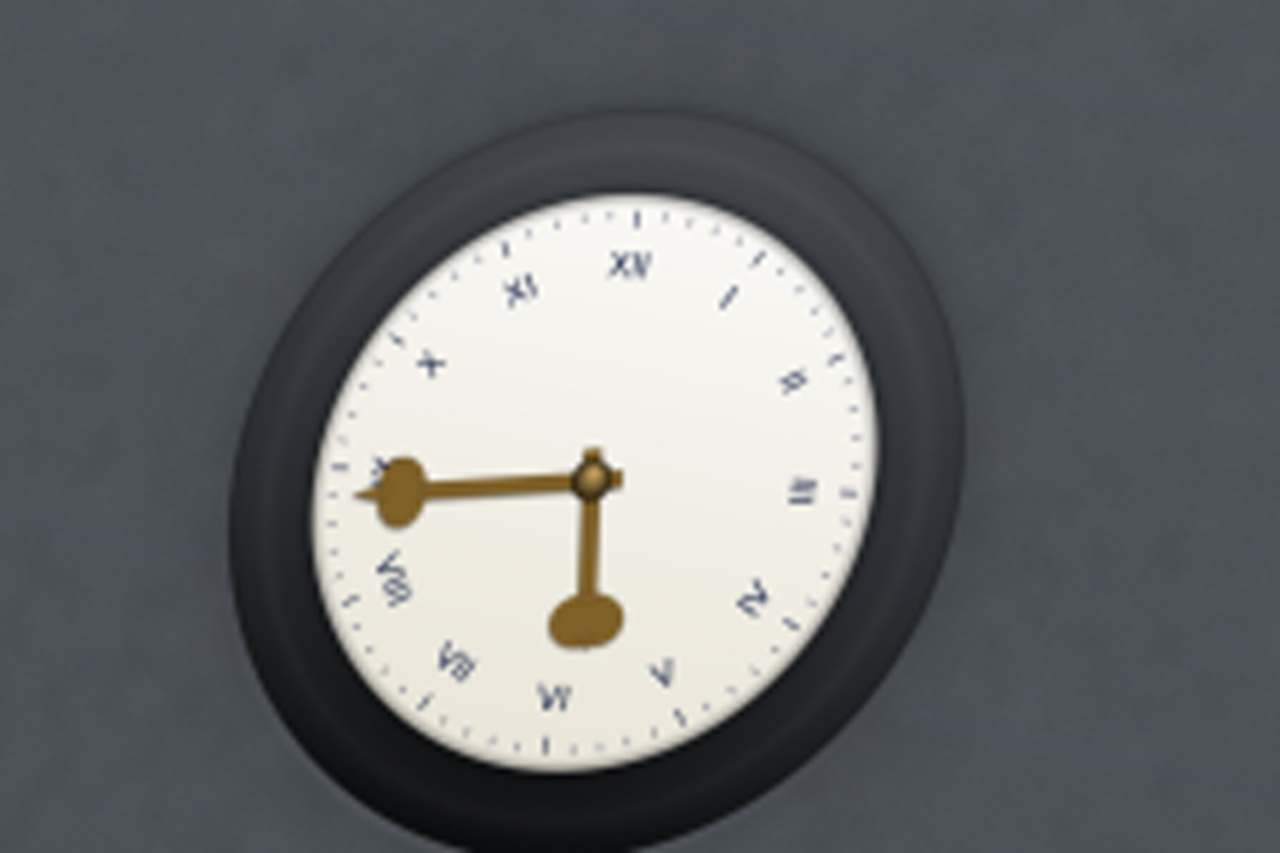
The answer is 5.44
